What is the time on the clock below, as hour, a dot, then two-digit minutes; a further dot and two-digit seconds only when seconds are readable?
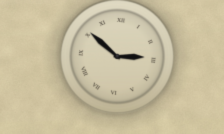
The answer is 2.51
